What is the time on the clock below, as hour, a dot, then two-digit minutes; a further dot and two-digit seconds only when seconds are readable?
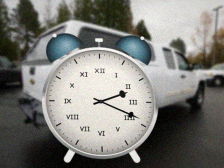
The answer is 2.19
